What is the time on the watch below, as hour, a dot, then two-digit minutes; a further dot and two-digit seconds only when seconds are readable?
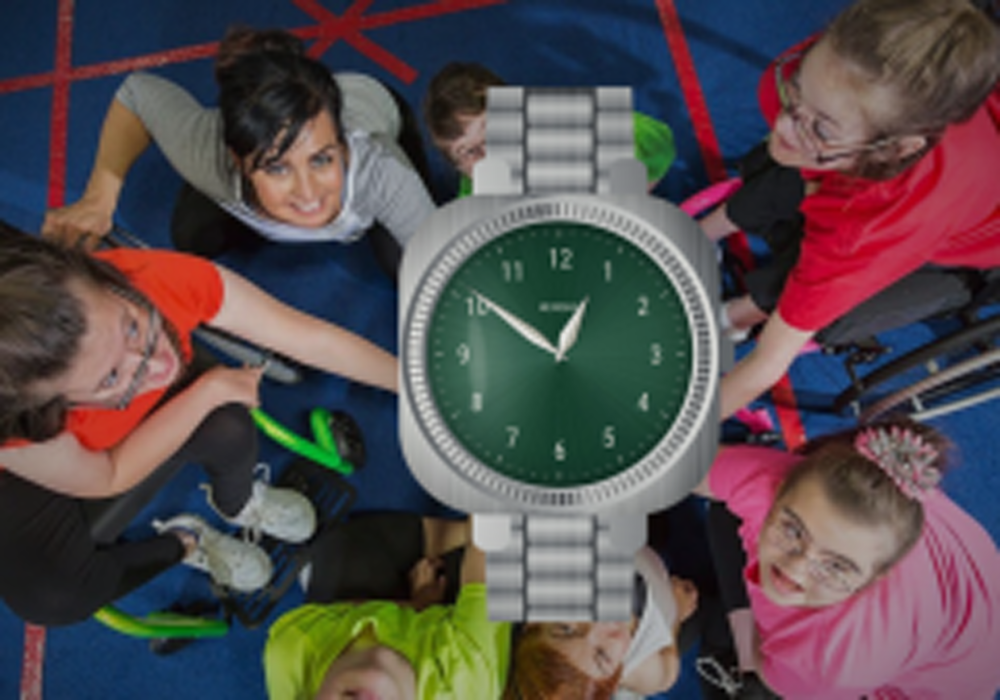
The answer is 12.51
